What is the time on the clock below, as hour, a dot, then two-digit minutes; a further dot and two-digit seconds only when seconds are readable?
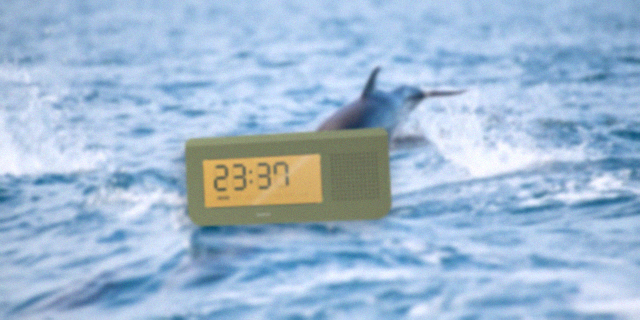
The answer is 23.37
